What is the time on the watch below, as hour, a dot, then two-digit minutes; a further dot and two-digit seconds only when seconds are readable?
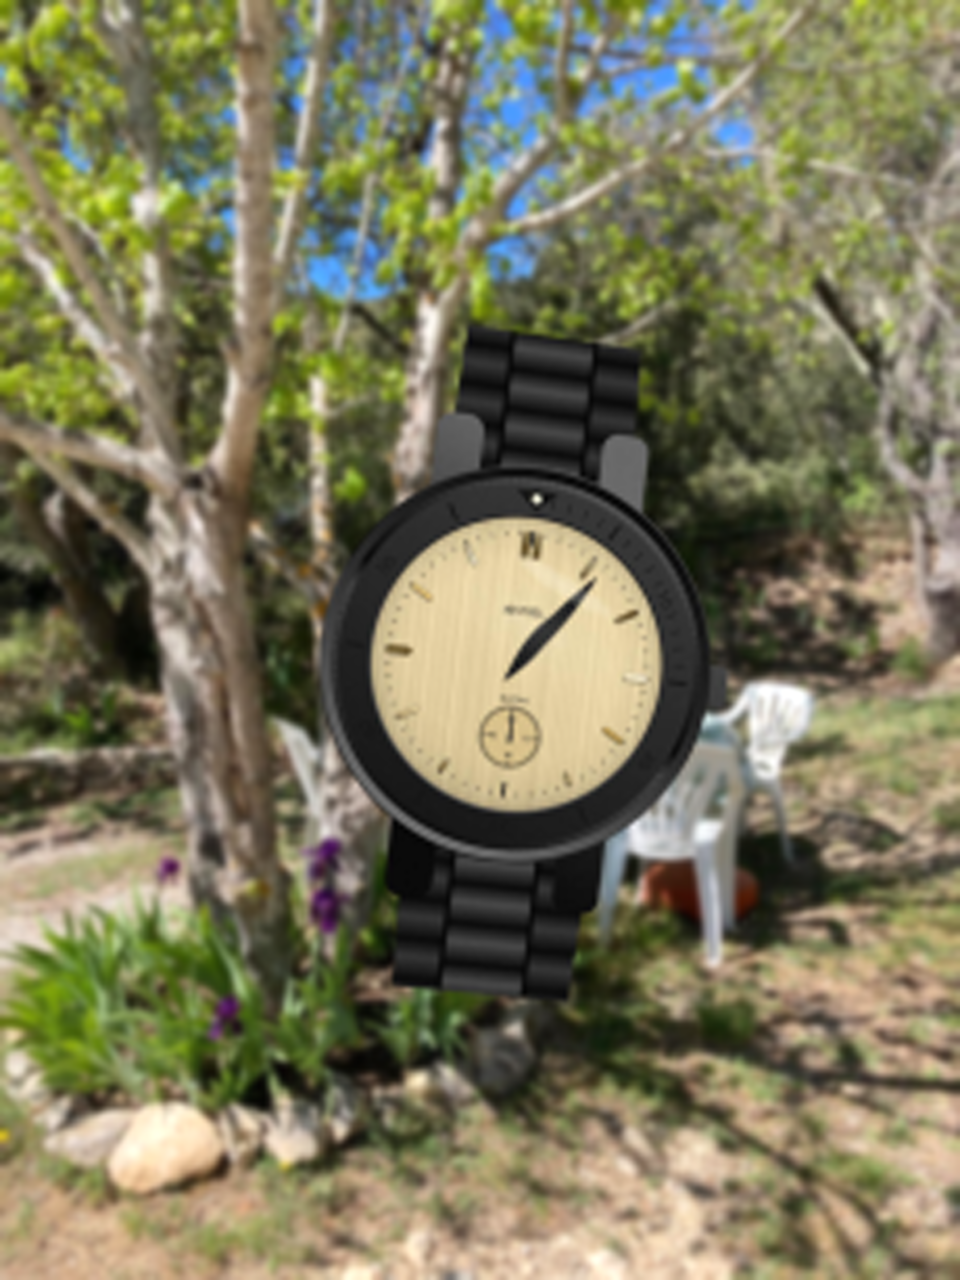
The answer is 1.06
